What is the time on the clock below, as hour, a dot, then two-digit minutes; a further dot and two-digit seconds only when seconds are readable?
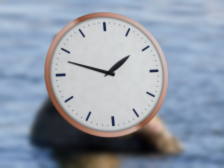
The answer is 1.48
